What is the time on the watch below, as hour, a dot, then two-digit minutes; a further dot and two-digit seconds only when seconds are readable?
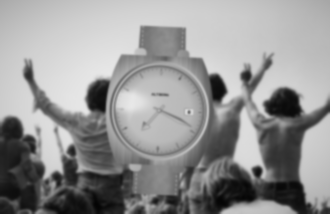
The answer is 7.19
